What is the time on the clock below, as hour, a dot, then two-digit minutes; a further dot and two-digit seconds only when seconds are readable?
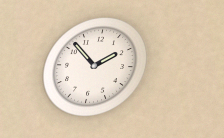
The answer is 1.52
